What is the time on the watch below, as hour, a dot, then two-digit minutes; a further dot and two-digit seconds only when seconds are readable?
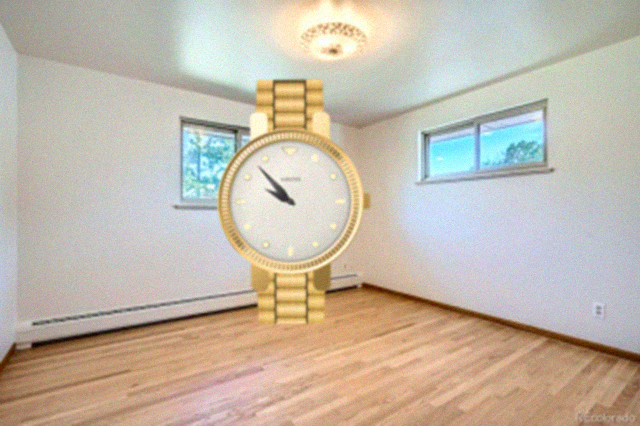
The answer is 9.53
